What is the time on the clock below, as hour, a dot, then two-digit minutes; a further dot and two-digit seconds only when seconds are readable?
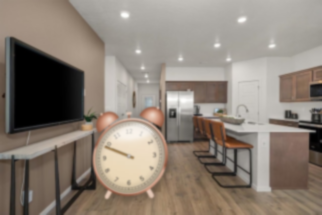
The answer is 9.49
